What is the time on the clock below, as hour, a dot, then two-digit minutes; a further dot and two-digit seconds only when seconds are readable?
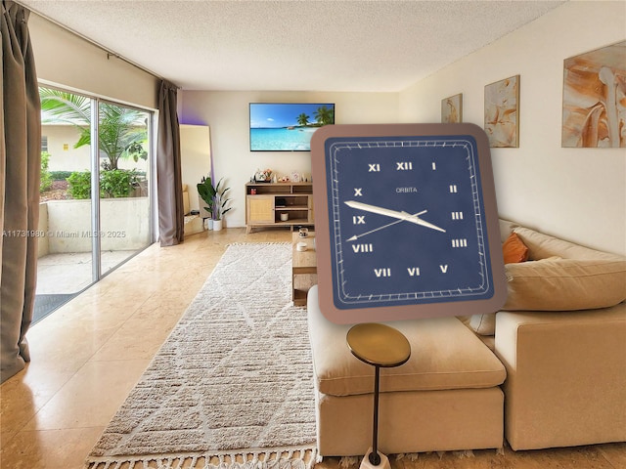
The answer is 3.47.42
